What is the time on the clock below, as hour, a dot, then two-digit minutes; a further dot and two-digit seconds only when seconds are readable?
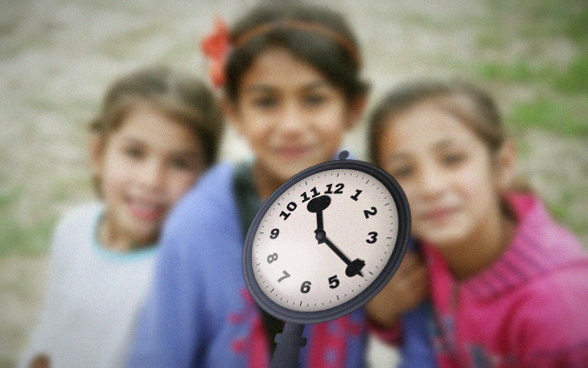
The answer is 11.21
